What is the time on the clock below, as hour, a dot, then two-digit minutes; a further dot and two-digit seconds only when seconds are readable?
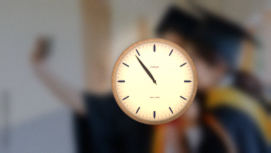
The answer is 10.54
